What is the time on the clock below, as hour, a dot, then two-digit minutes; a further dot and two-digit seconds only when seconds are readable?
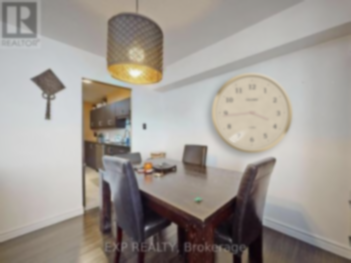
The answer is 3.44
